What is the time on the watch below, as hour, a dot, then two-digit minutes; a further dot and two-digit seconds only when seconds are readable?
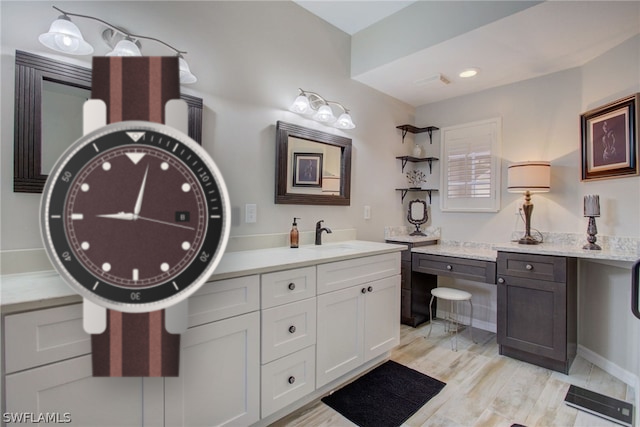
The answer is 9.02.17
